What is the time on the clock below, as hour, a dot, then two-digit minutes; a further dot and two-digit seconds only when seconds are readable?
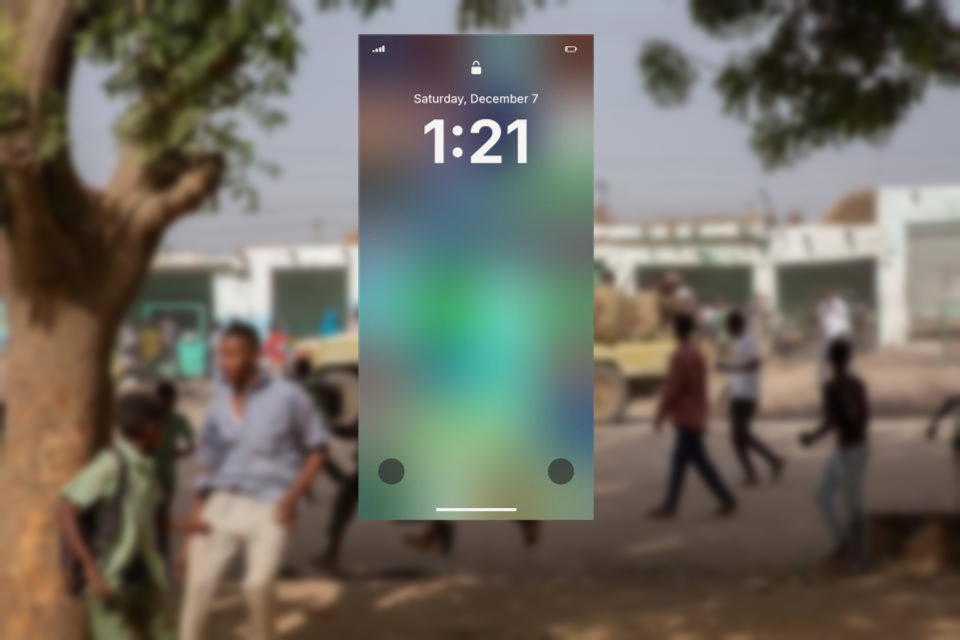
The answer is 1.21
